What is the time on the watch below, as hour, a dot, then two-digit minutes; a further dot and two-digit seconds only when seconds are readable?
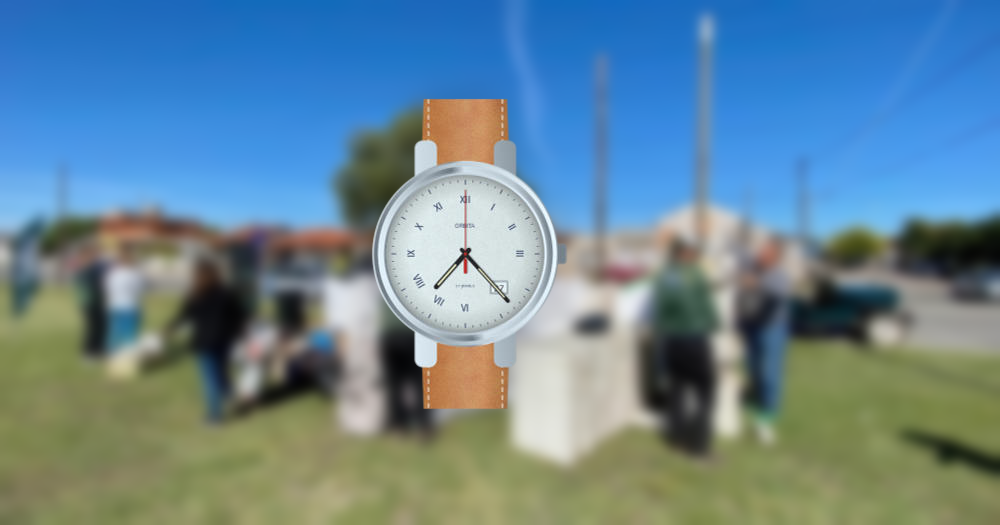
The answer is 7.23.00
